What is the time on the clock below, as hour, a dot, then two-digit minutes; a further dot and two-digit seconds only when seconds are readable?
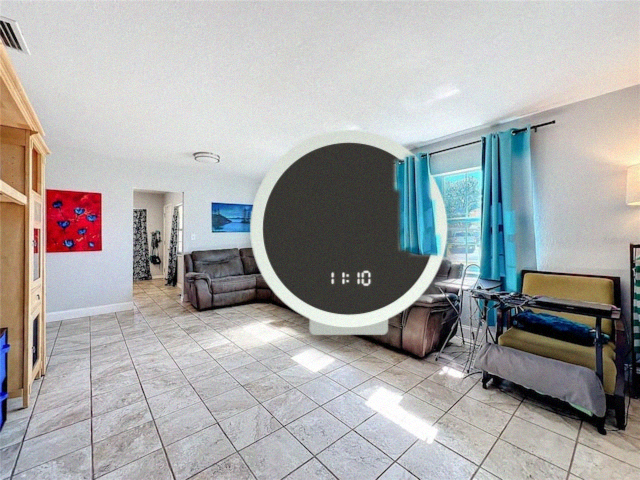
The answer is 11.10
